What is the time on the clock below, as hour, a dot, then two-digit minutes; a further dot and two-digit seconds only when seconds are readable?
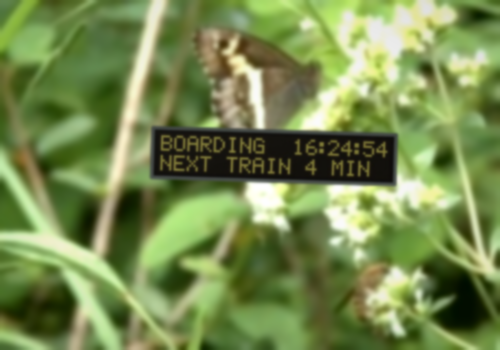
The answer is 16.24.54
